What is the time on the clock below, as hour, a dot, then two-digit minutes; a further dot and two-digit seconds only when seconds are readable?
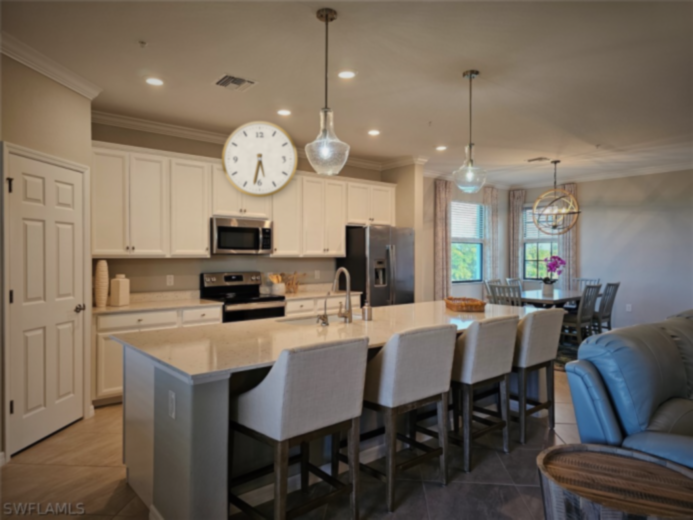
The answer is 5.32
